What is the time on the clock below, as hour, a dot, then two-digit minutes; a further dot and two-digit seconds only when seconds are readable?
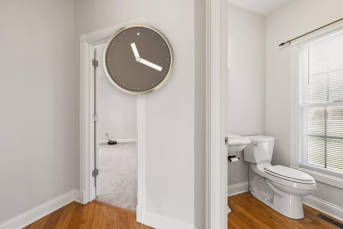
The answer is 11.19
